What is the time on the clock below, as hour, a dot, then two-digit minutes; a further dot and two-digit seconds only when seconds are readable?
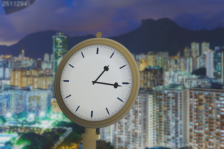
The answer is 1.16
